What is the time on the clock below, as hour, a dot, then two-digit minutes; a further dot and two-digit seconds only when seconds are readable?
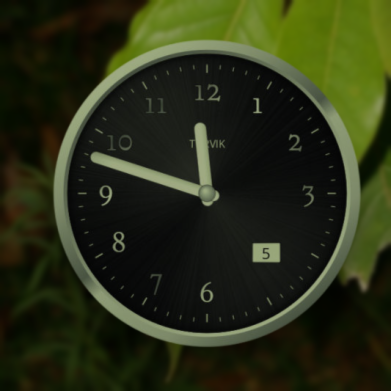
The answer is 11.48
